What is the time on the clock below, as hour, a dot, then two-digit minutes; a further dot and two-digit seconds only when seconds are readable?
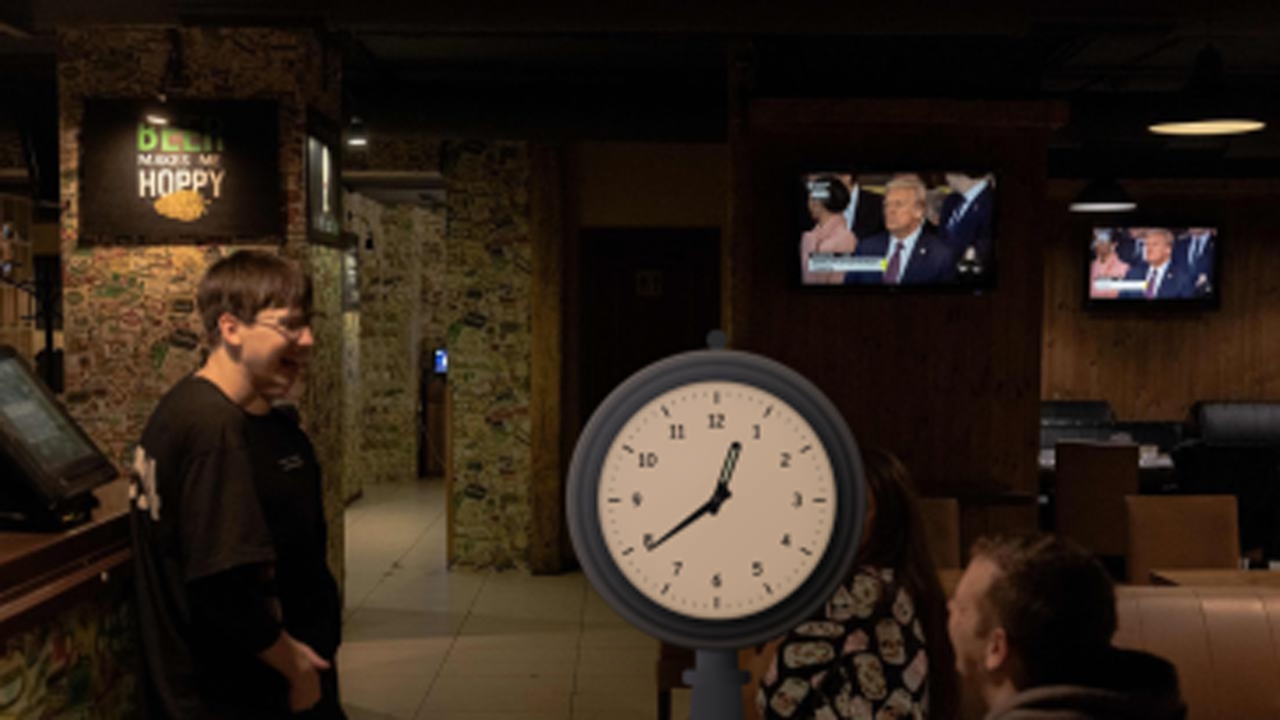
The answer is 12.39
